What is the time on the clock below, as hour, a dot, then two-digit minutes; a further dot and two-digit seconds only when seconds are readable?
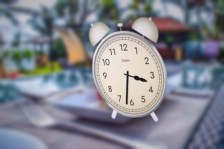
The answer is 3.32
